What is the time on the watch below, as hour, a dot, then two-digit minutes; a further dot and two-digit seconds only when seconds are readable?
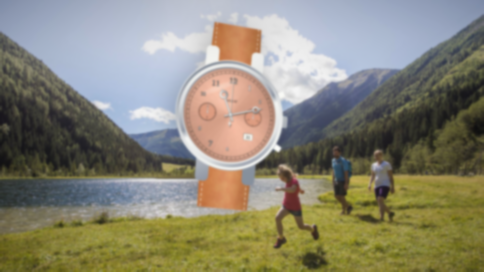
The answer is 11.12
